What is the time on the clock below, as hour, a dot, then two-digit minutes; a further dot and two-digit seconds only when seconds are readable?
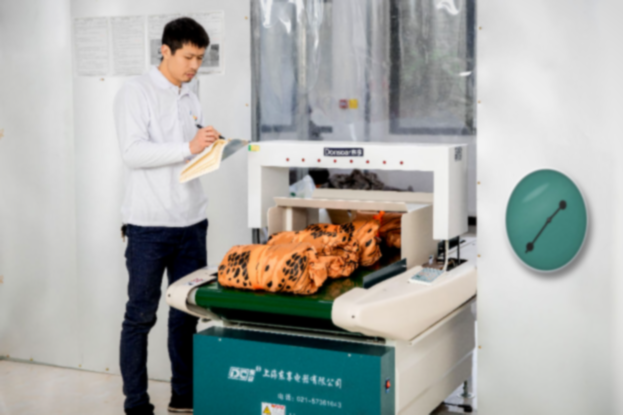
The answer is 1.37
